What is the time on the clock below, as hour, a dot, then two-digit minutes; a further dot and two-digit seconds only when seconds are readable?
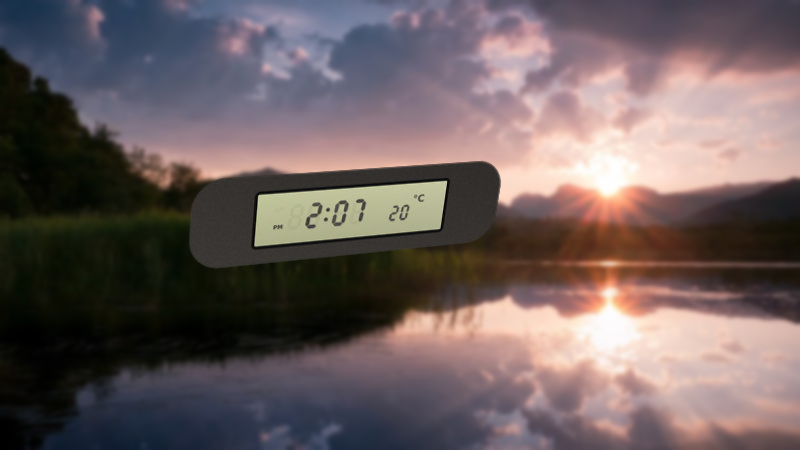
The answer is 2.07
